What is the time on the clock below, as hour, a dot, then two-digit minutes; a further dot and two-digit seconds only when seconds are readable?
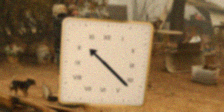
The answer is 10.22
